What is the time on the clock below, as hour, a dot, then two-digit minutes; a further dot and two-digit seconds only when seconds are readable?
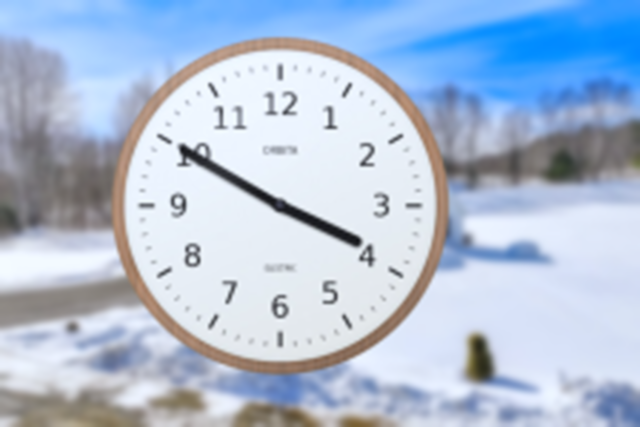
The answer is 3.50
